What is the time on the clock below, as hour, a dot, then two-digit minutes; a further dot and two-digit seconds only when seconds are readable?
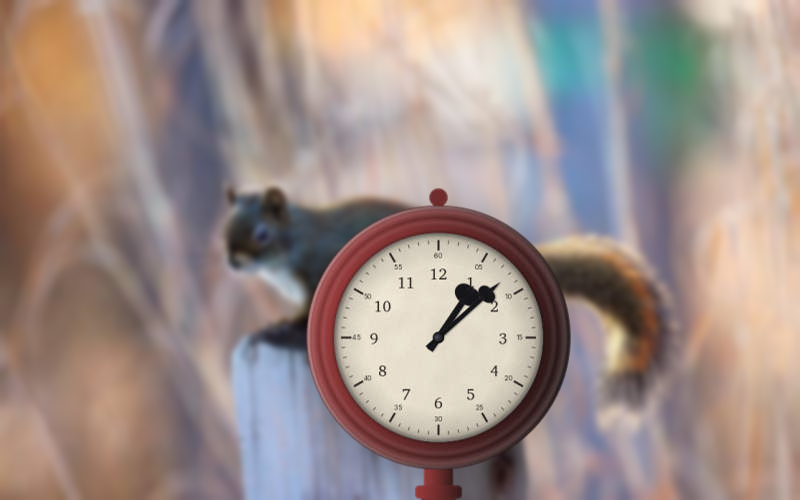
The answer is 1.08
